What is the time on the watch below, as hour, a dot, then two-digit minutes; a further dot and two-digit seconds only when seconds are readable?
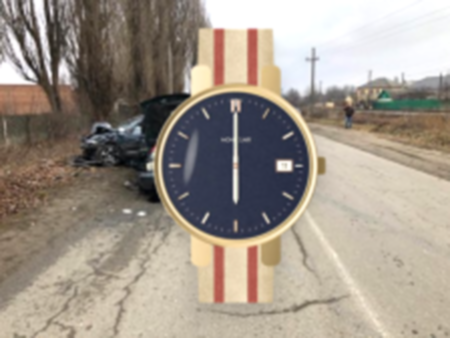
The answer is 6.00
